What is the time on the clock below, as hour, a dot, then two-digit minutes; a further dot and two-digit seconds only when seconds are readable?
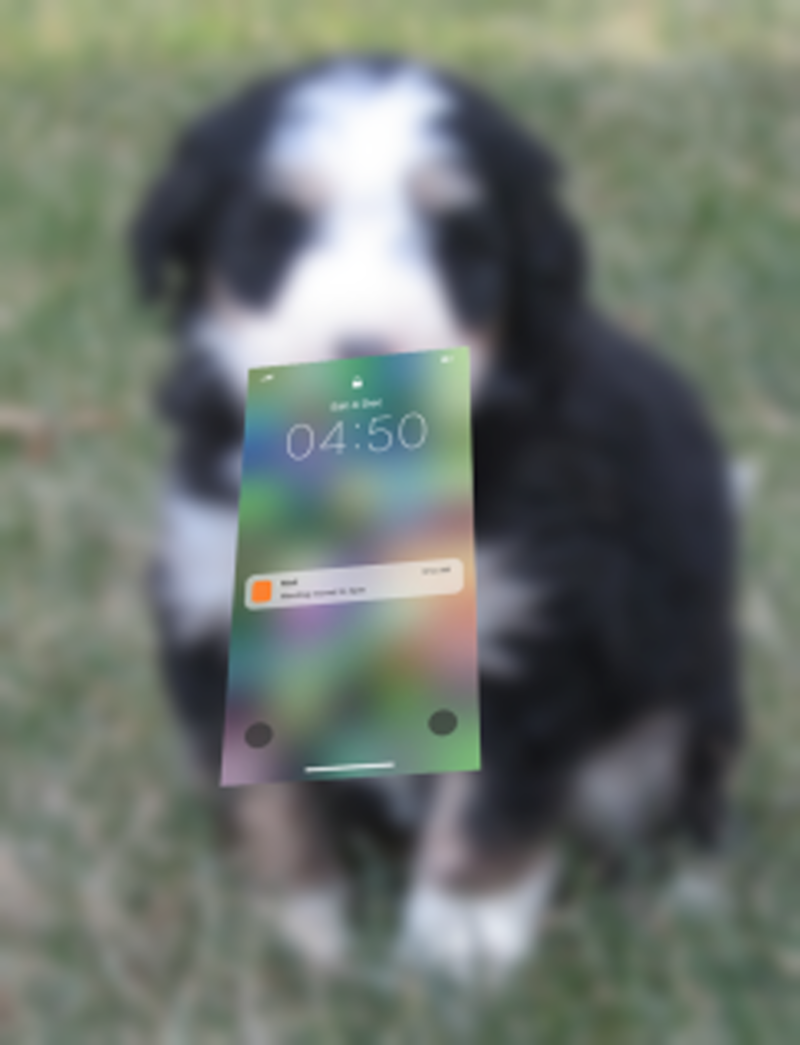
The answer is 4.50
